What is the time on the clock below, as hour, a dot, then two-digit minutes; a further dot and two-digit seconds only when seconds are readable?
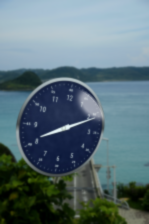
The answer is 8.11
